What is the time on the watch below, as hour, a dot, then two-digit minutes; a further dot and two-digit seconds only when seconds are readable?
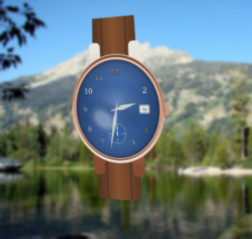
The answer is 2.32
